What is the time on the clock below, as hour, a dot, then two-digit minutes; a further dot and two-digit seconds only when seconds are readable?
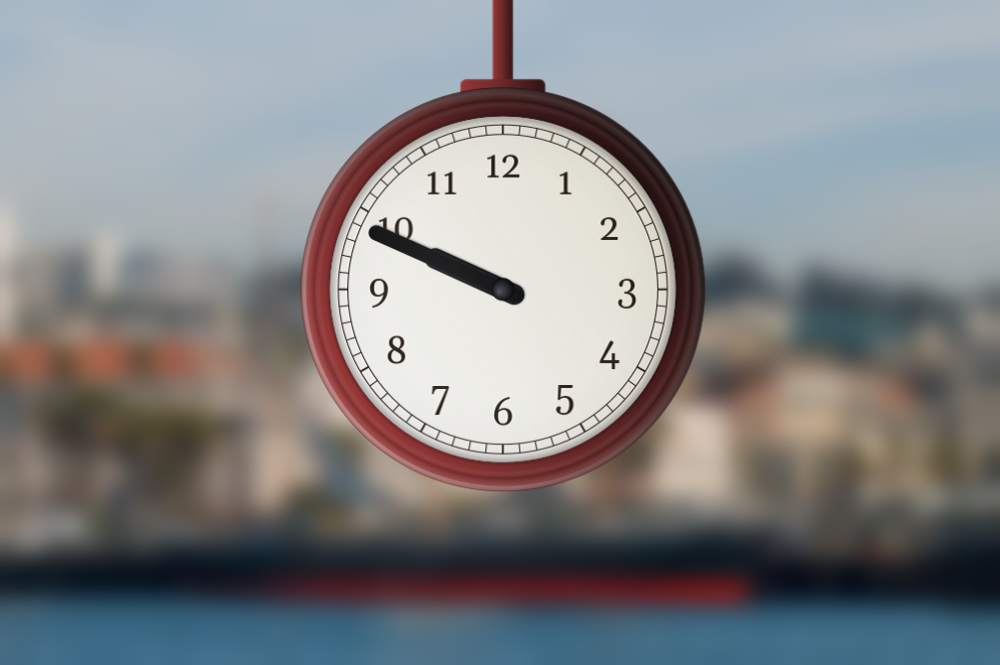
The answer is 9.49
